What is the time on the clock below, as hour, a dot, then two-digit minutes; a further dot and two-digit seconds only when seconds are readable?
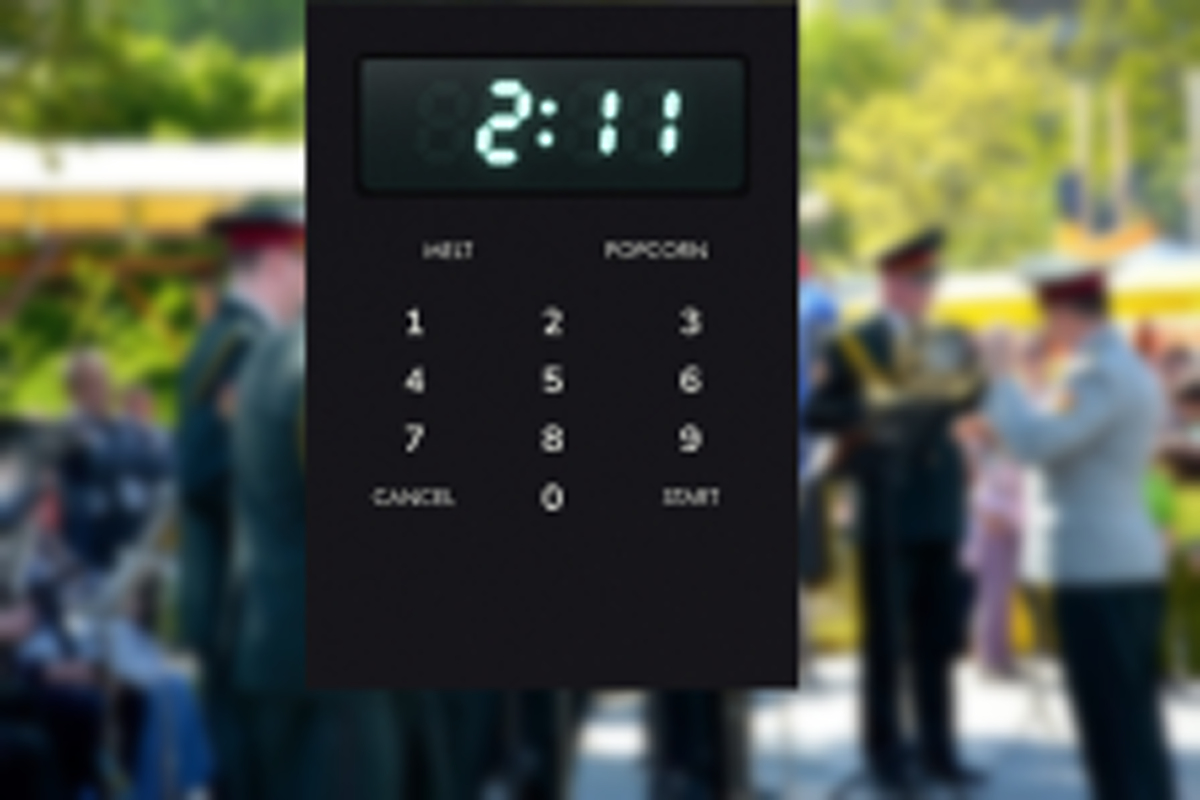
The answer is 2.11
